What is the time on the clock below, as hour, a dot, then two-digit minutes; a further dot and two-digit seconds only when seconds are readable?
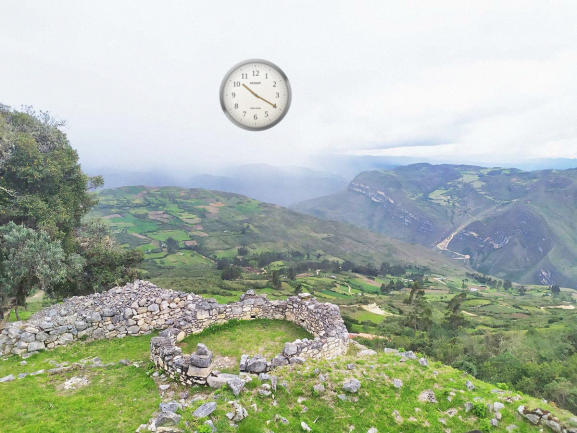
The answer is 10.20
